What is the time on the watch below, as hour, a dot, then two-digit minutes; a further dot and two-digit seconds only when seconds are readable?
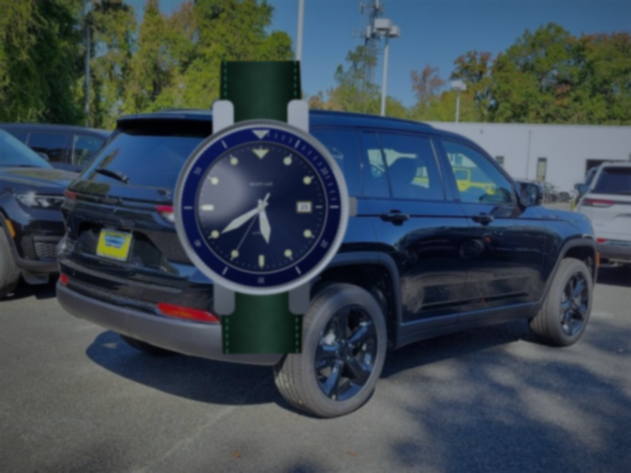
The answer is 5.39.35
